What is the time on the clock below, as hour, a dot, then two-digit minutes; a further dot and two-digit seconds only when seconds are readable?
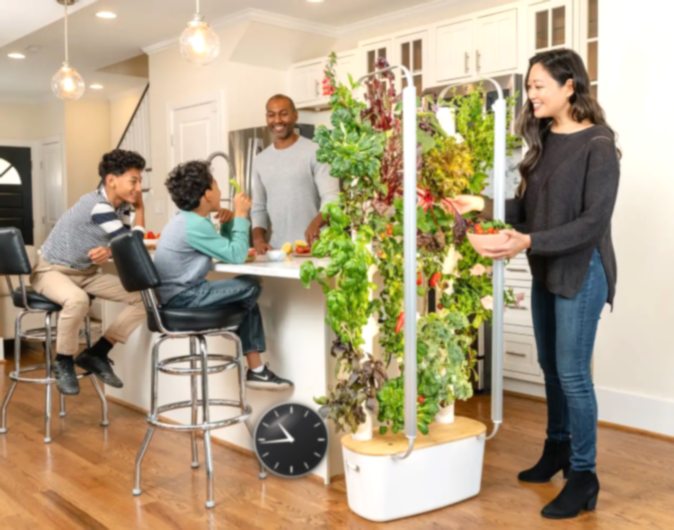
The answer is 10.44
